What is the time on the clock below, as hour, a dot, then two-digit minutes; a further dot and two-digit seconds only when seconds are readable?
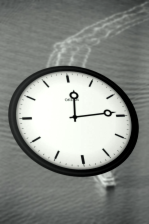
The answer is 12.14
